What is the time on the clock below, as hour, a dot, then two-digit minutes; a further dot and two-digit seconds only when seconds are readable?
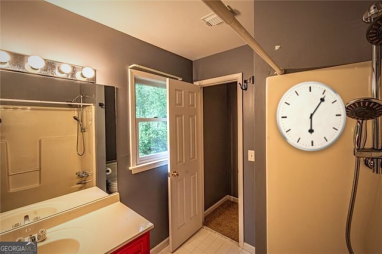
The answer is 6.06
